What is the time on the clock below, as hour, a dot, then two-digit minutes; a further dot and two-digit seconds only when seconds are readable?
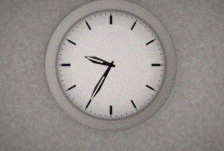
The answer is 9.35
